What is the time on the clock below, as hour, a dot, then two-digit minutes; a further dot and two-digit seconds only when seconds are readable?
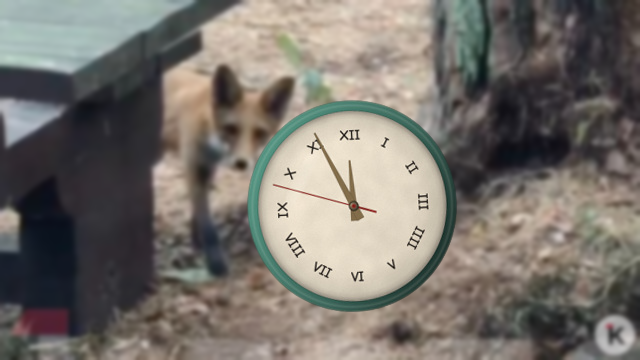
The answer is 11.55.48
